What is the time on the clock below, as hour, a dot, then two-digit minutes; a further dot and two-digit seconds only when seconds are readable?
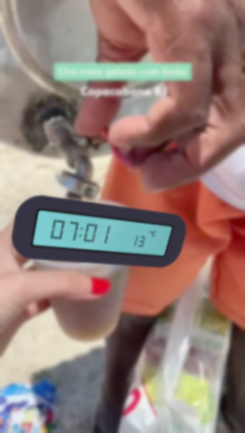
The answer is 7.01
